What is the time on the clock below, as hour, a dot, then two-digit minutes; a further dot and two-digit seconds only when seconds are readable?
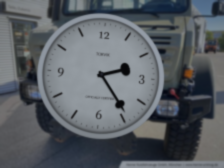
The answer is 2.24
